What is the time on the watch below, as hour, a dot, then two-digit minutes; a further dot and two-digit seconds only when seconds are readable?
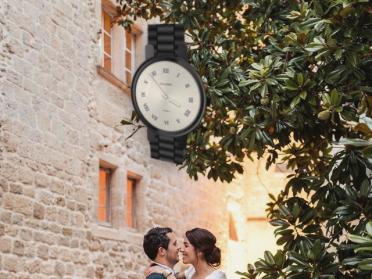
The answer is 3.53
